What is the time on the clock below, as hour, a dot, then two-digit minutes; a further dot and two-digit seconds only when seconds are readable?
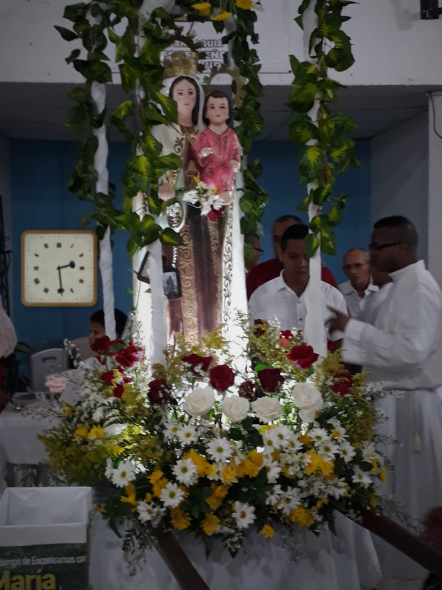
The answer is 2.29
